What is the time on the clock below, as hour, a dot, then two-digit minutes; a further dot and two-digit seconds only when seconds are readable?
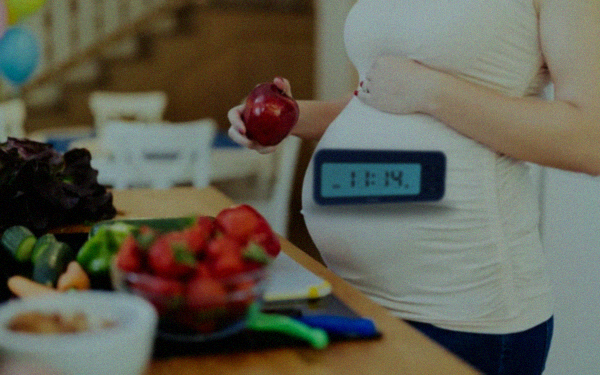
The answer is 11.14
